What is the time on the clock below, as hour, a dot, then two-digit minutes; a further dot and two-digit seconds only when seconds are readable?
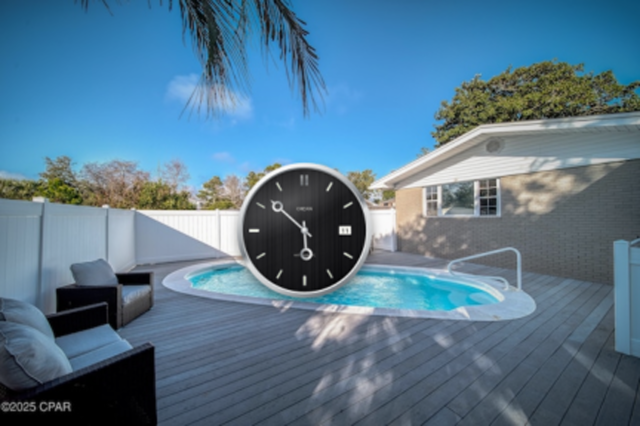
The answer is 5.52
